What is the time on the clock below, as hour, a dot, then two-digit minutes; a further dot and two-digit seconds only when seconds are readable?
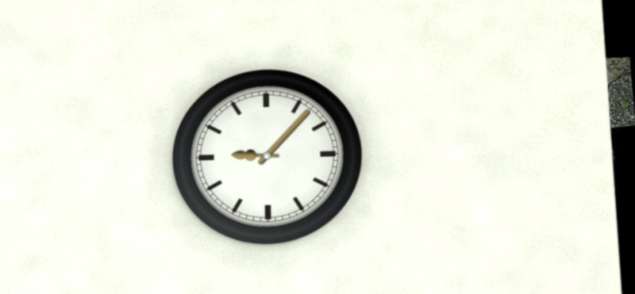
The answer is 9.07
